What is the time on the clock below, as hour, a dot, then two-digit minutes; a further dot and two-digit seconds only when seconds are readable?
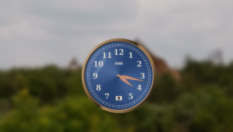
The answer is 4.17
